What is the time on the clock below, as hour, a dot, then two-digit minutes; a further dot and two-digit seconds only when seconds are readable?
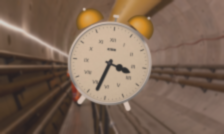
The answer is 3.33
